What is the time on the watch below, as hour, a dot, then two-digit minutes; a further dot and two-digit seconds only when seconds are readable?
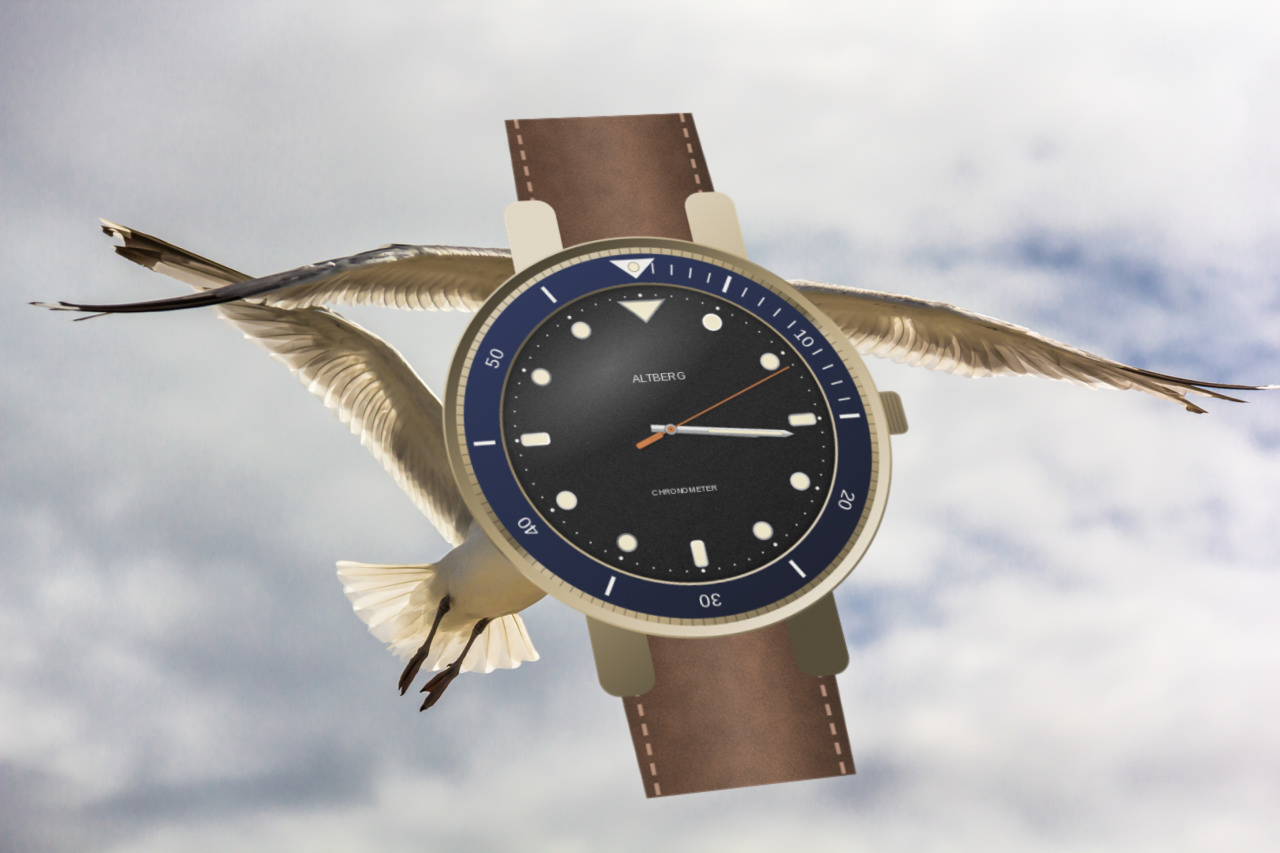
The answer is 3.16.11
